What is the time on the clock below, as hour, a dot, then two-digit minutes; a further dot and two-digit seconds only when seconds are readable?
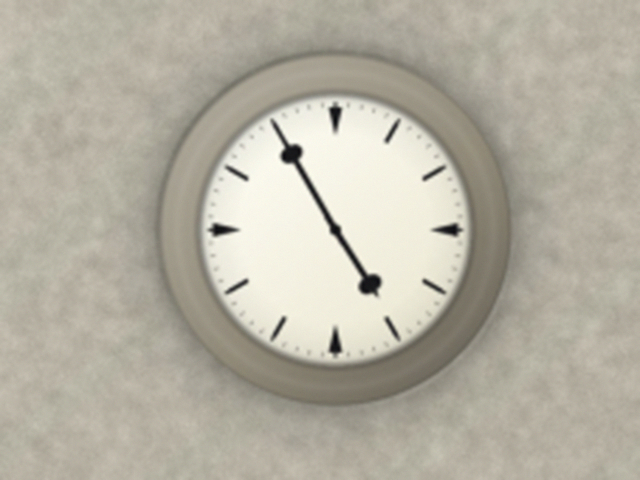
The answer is 4.55
